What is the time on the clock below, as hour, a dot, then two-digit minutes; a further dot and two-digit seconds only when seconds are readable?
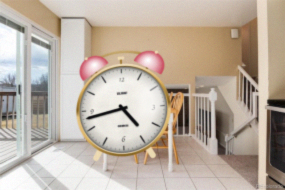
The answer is 4.43
